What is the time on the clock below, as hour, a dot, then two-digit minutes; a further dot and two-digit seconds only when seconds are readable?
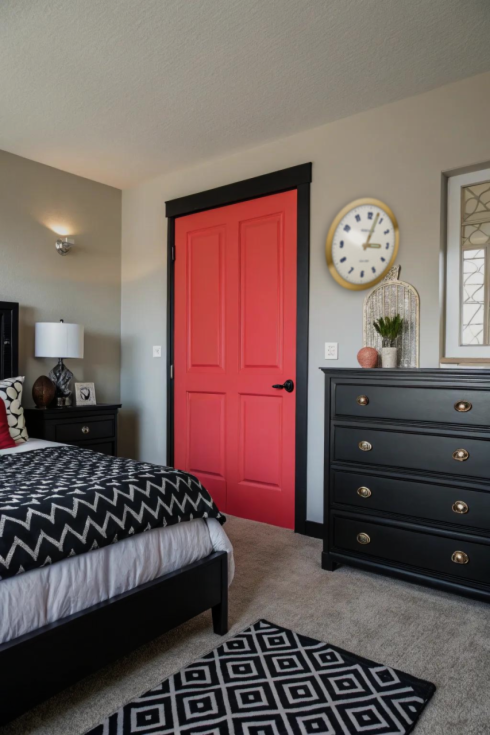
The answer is 3.03
